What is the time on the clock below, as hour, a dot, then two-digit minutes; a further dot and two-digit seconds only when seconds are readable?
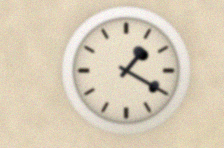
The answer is 1.20
